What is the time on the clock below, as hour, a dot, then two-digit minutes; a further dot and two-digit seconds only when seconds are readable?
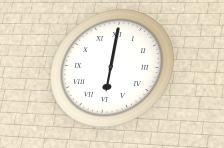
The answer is 6.00
